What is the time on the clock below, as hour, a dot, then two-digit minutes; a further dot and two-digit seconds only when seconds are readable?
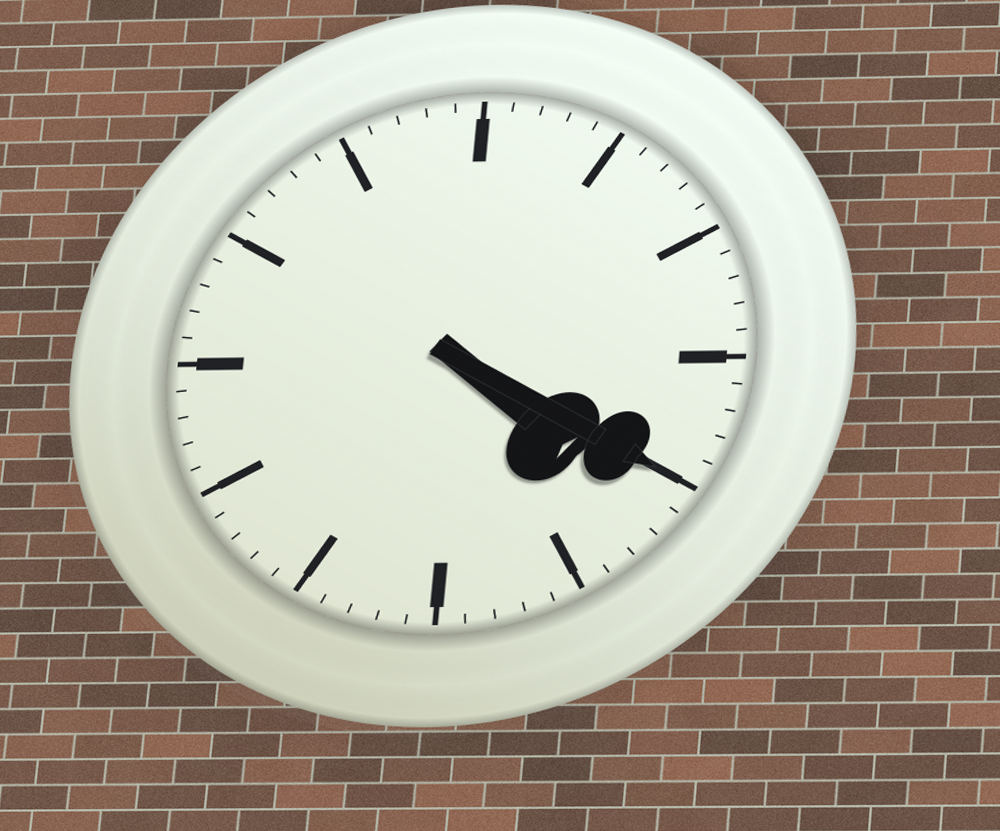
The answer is 4.20
